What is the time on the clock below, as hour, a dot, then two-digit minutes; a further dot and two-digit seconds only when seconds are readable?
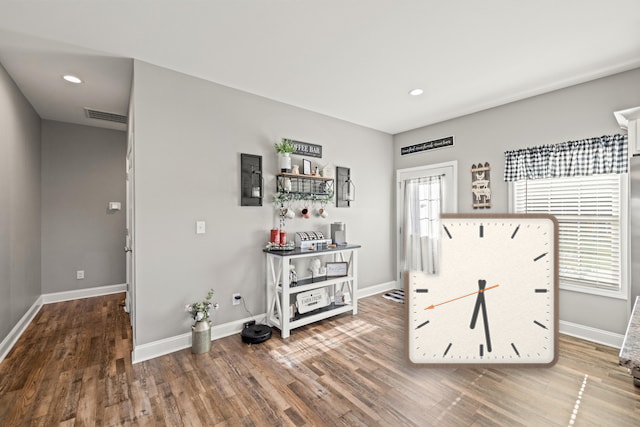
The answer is 6.28.42
